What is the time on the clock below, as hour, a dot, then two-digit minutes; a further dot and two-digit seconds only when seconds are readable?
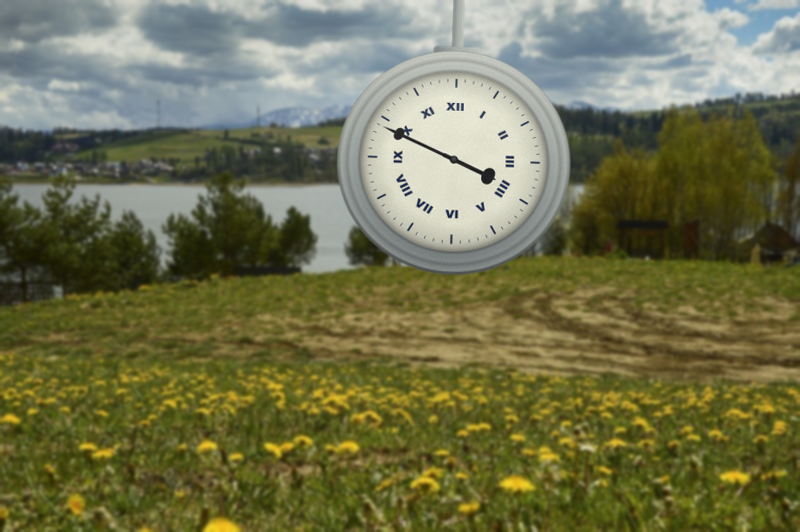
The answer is 3.49
